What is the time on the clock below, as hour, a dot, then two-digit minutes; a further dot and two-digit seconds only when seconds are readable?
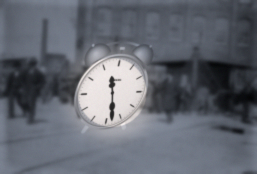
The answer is 11.28
